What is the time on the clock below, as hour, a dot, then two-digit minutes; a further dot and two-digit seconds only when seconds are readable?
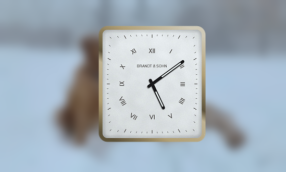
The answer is 5.09
